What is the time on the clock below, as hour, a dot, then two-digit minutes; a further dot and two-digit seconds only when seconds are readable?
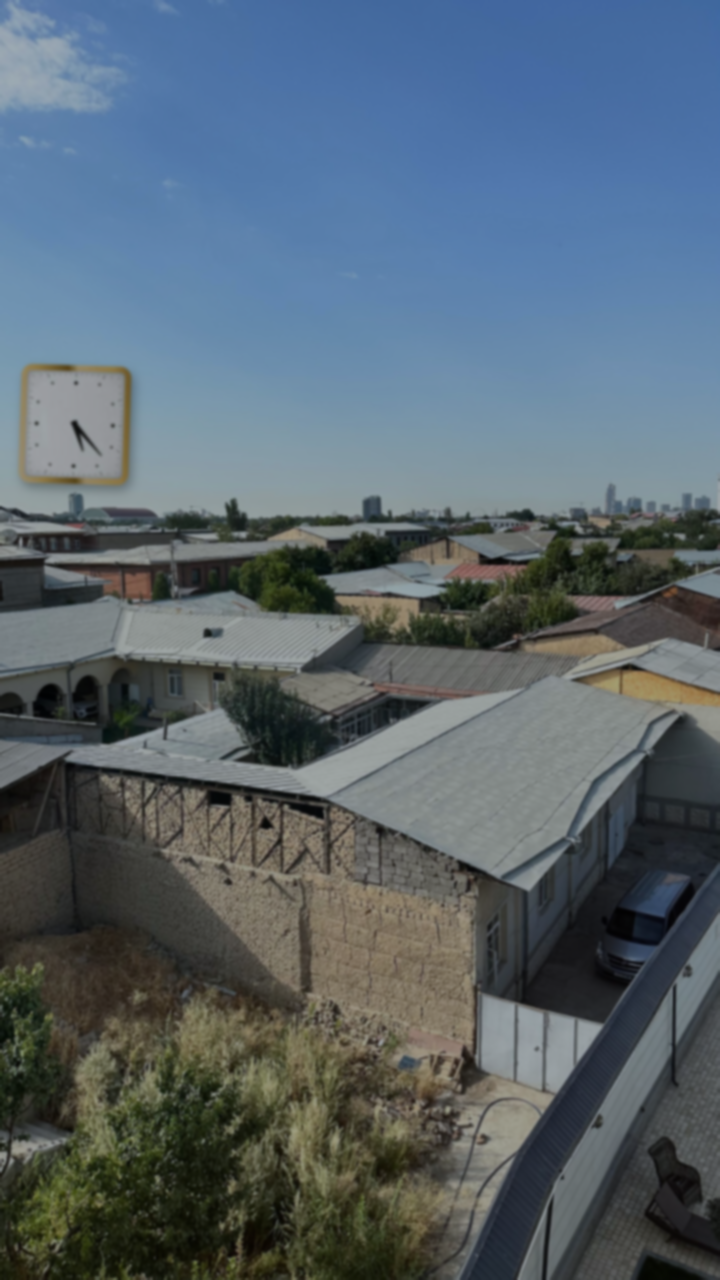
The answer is 5.23
